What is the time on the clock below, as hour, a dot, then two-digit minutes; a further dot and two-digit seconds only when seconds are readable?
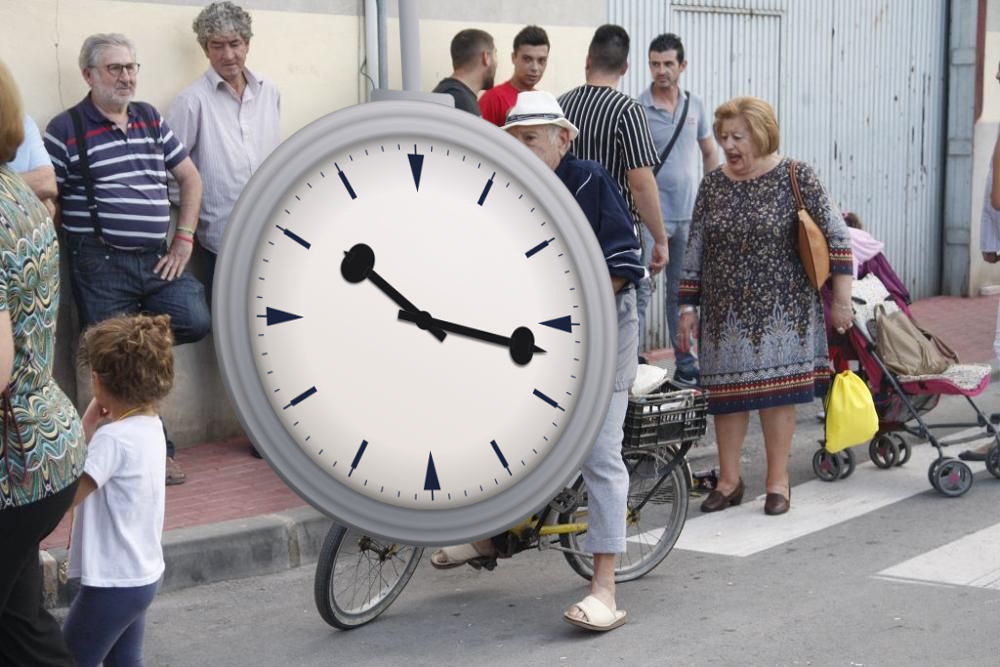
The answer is 10.17
